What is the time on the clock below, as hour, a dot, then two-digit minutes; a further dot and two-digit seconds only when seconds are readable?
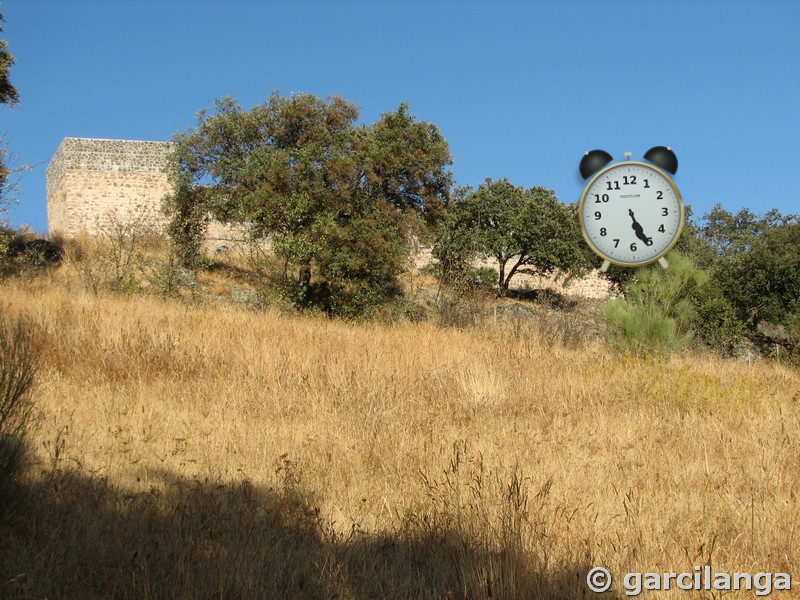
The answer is 5.26
